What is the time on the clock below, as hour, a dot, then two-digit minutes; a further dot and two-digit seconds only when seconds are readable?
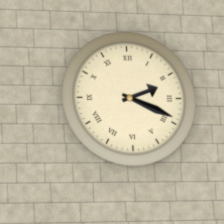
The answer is 2.19
